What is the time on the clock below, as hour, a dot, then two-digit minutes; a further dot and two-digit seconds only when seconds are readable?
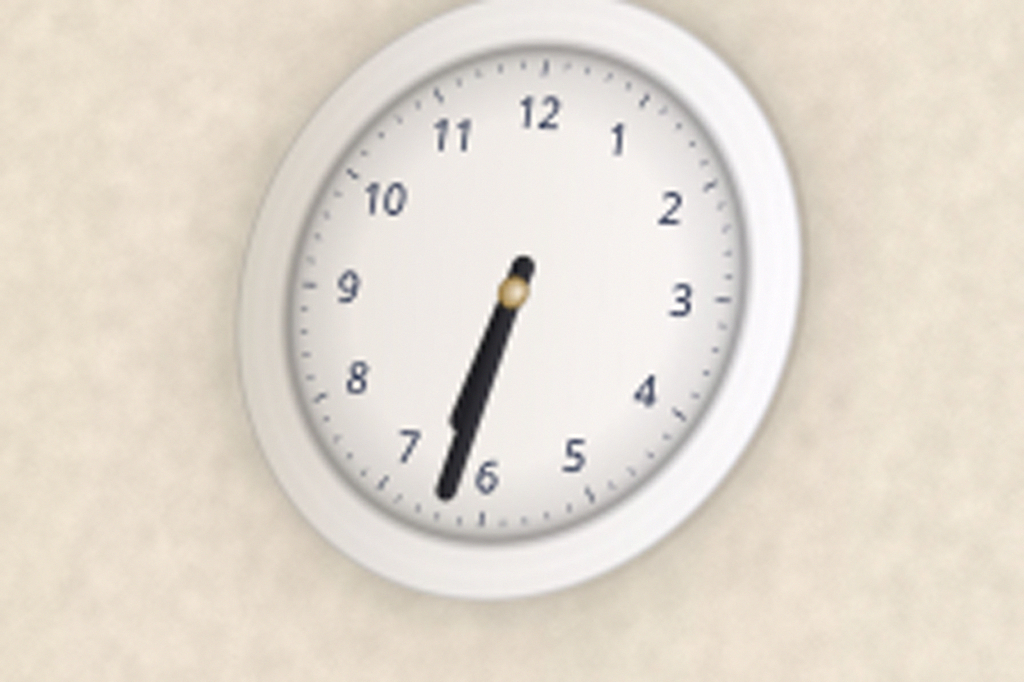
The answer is 6.32
